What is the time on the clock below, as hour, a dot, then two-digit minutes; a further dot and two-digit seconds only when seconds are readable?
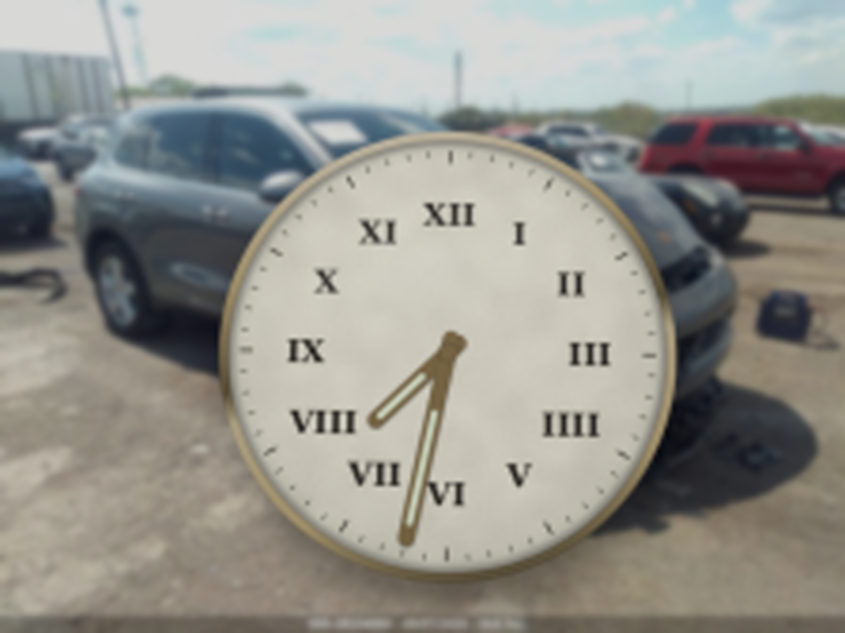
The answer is 7.32
